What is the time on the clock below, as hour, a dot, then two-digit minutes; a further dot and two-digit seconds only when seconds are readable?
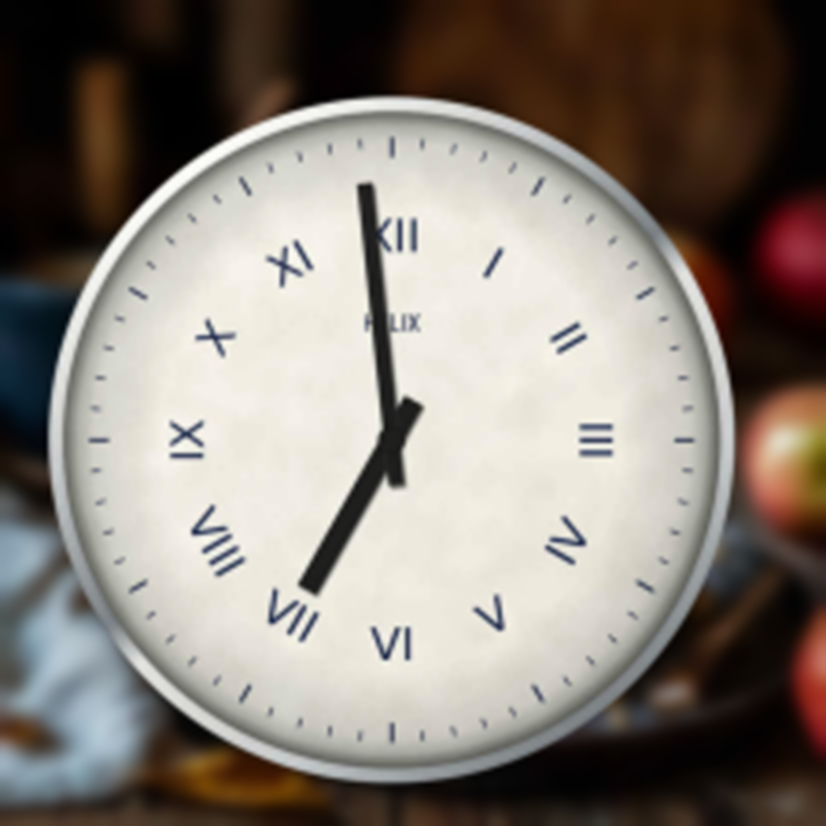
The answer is 6.59
